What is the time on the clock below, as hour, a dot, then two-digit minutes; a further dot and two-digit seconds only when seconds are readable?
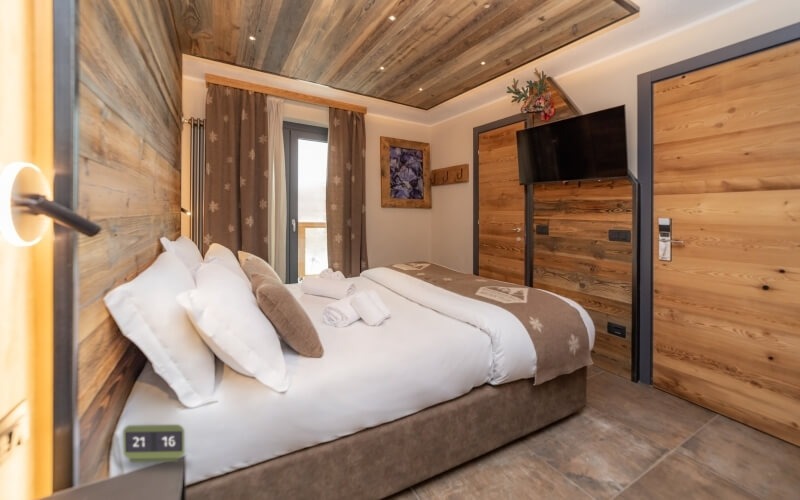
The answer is 21.16
